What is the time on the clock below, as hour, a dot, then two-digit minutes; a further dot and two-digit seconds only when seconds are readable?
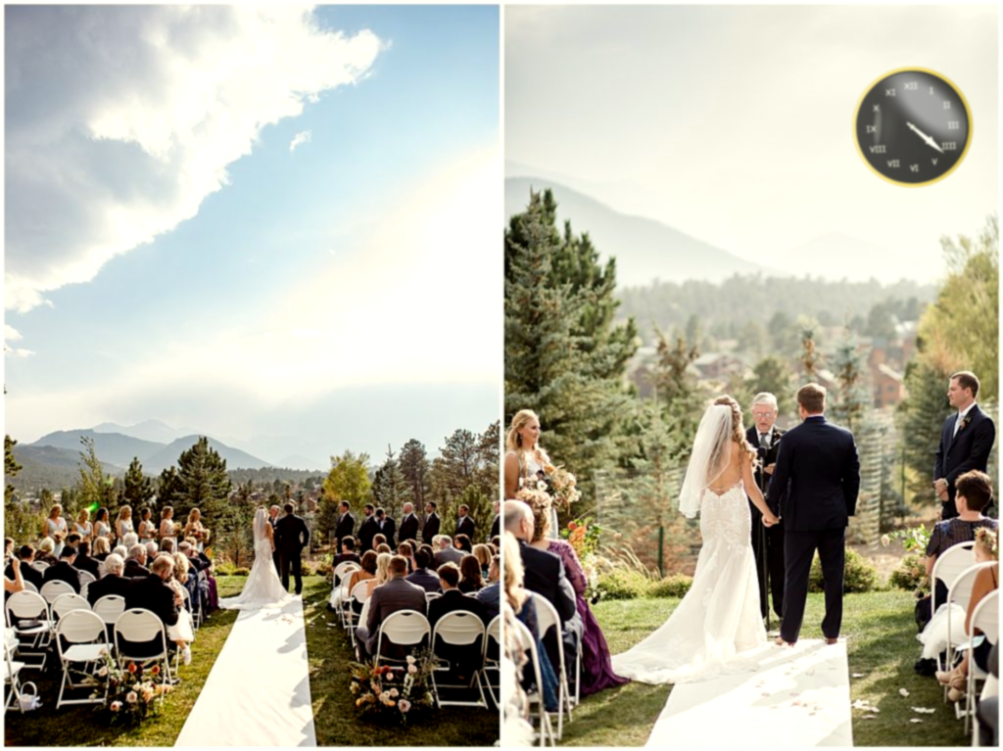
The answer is 4.22
